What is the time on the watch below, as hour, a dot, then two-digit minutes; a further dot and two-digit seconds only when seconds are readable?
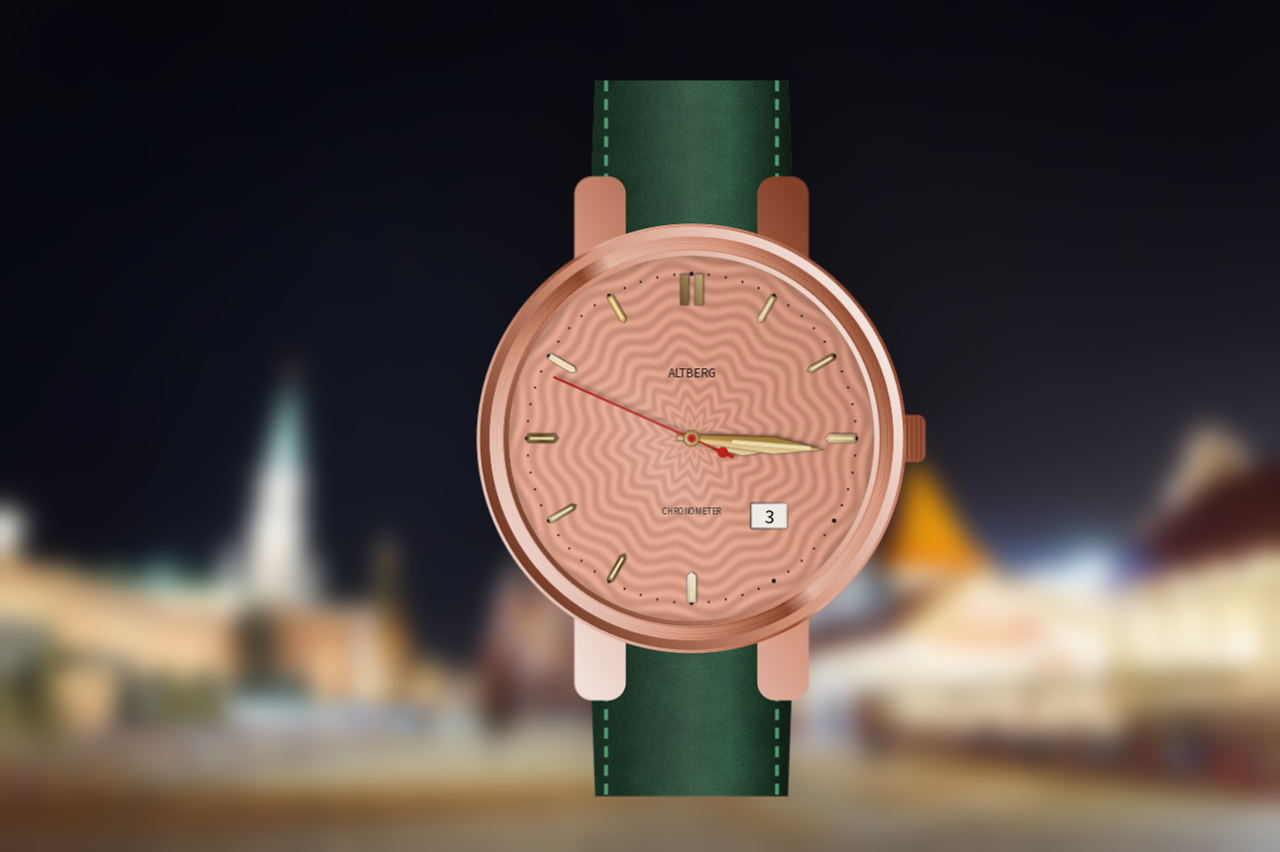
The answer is 3.15.49
